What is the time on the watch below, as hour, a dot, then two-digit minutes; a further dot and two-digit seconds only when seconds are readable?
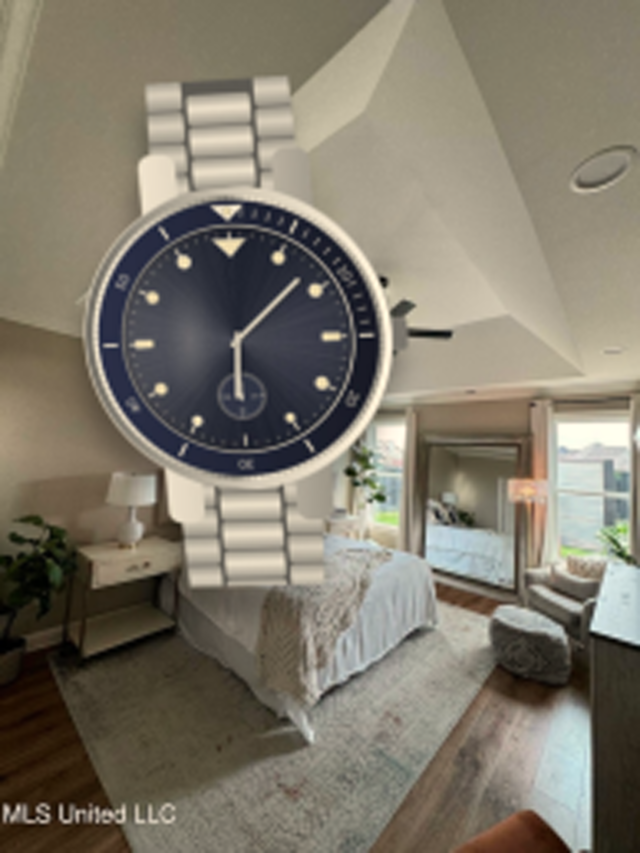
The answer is 6.08
